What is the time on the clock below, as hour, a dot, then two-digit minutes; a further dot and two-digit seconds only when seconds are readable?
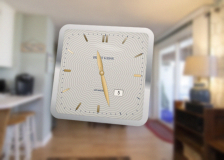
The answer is 11.27
